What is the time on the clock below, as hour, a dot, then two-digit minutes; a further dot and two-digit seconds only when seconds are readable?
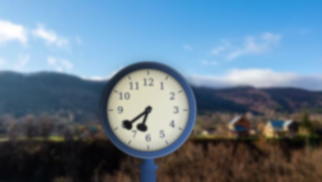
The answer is 6.39
